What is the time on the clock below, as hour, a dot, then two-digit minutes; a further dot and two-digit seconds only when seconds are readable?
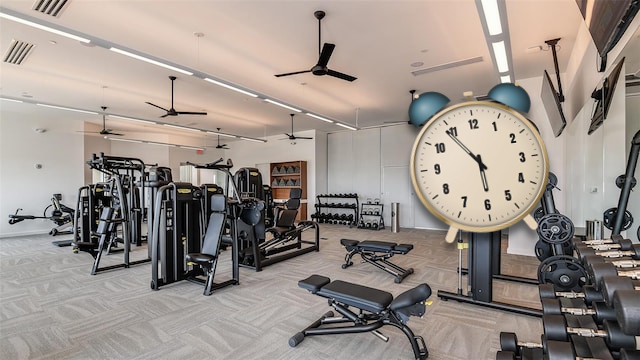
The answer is 5.54
